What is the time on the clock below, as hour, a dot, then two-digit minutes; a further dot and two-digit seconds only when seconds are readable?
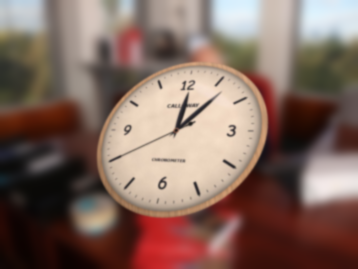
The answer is 12.06.40
